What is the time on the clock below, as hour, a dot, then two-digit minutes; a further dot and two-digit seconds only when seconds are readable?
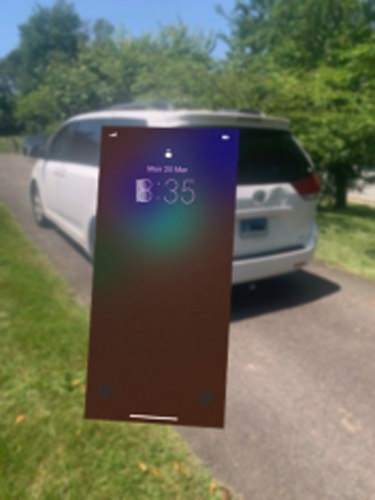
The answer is 8.35
